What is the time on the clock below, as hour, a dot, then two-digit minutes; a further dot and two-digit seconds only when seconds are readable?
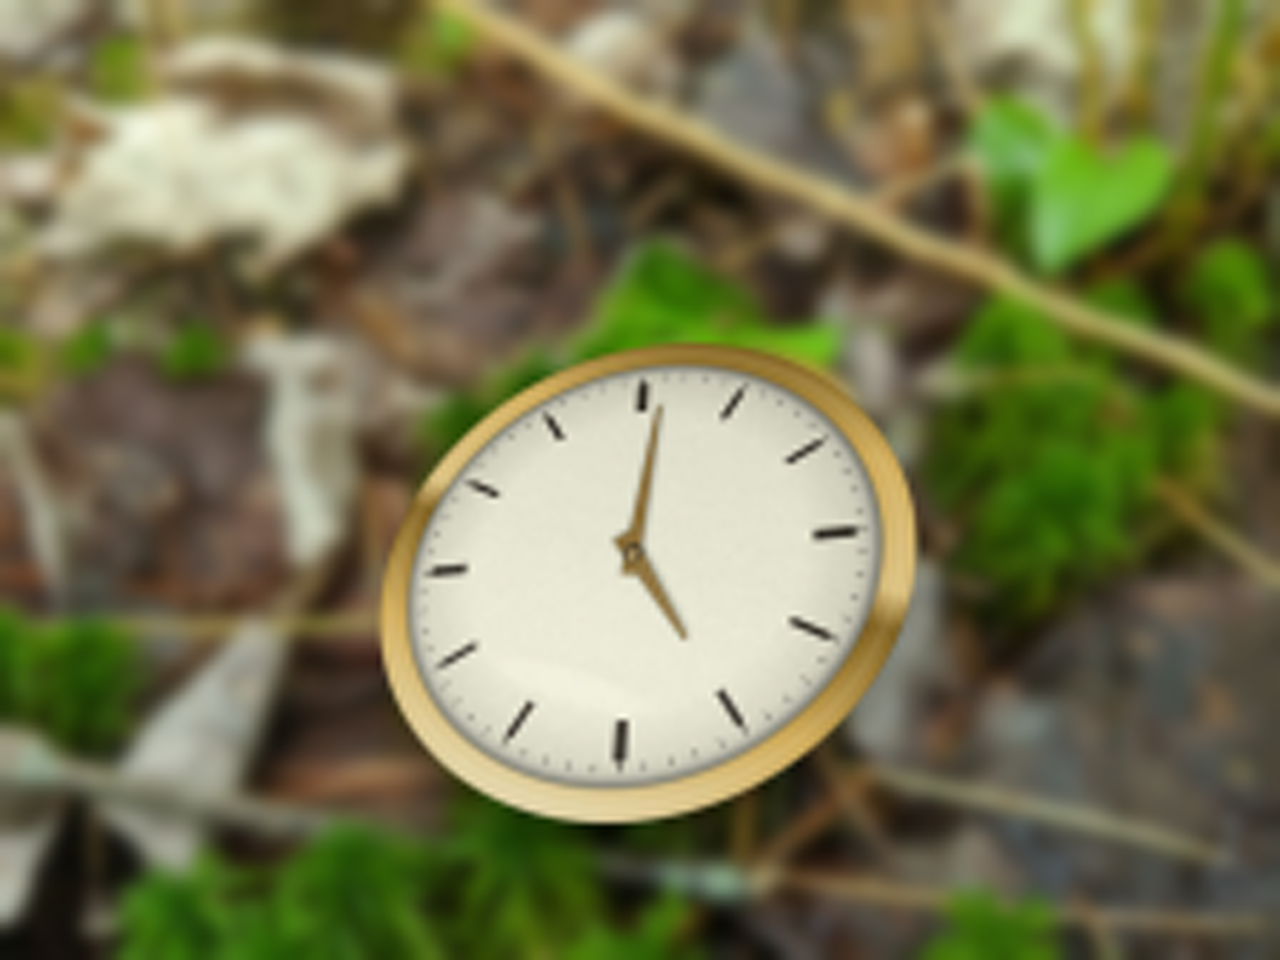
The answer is 5.01
